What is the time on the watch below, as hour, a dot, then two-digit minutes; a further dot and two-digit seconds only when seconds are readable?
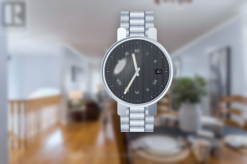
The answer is 11.35
